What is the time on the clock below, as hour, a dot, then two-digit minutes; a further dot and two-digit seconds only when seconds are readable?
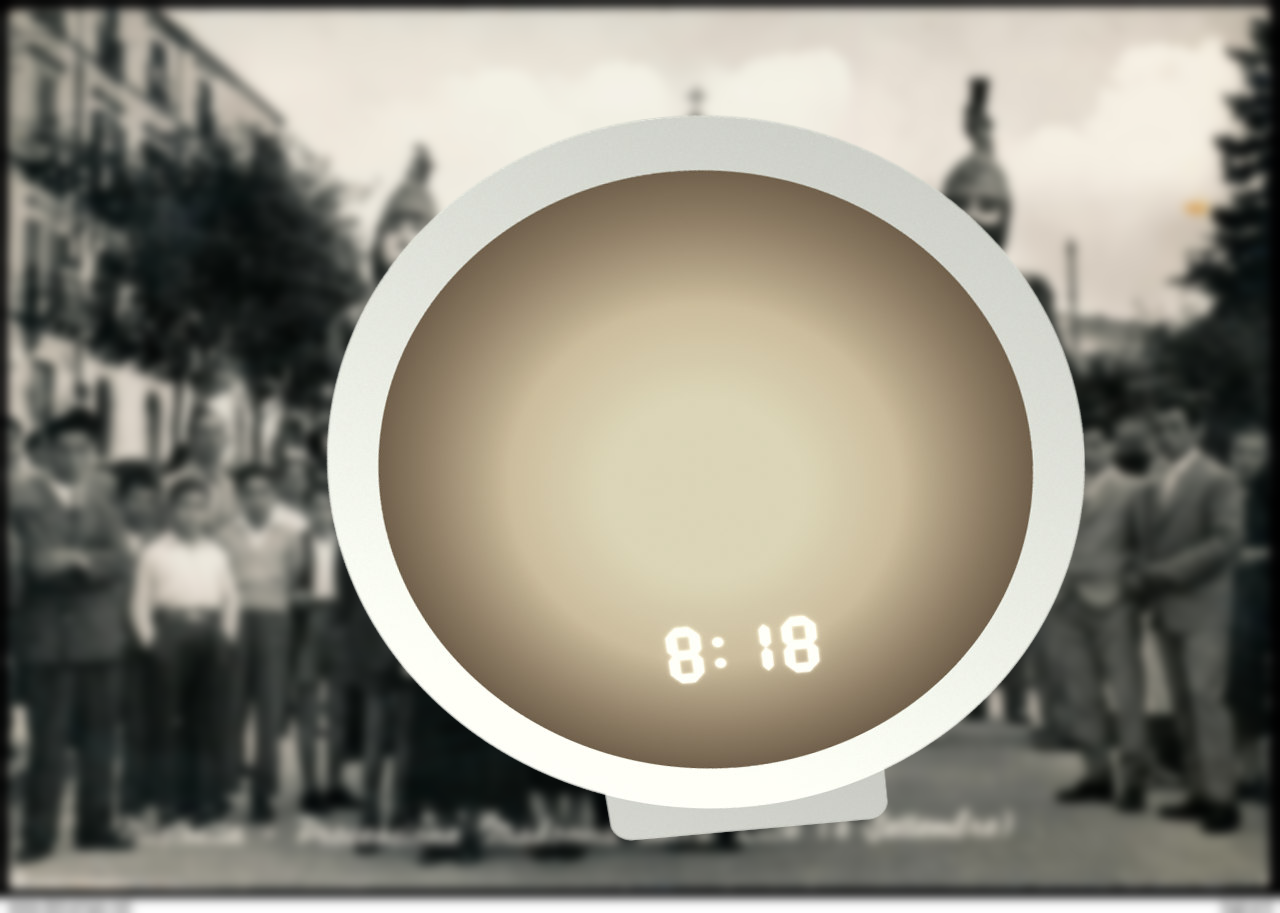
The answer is 8.18
